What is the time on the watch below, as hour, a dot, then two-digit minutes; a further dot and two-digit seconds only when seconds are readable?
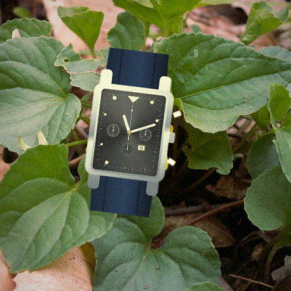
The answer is 11.11
